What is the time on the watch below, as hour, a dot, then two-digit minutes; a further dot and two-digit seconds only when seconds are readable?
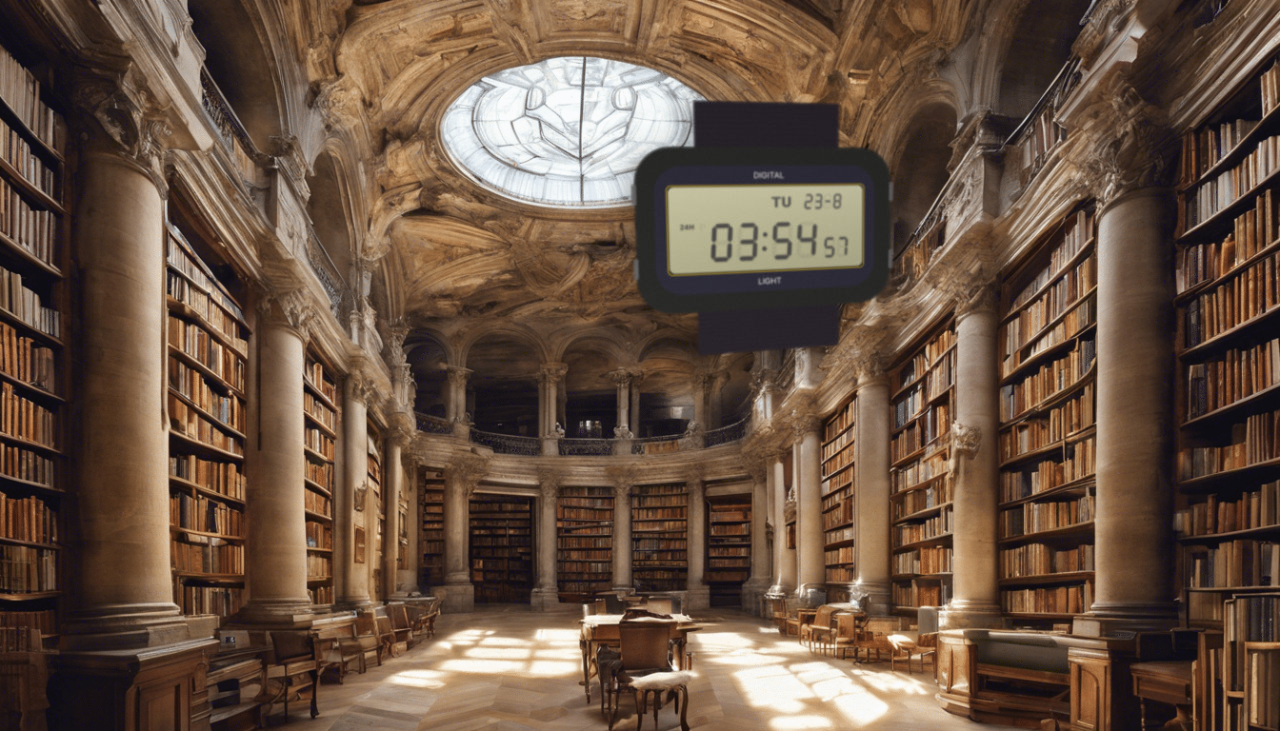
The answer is 3.54.57
